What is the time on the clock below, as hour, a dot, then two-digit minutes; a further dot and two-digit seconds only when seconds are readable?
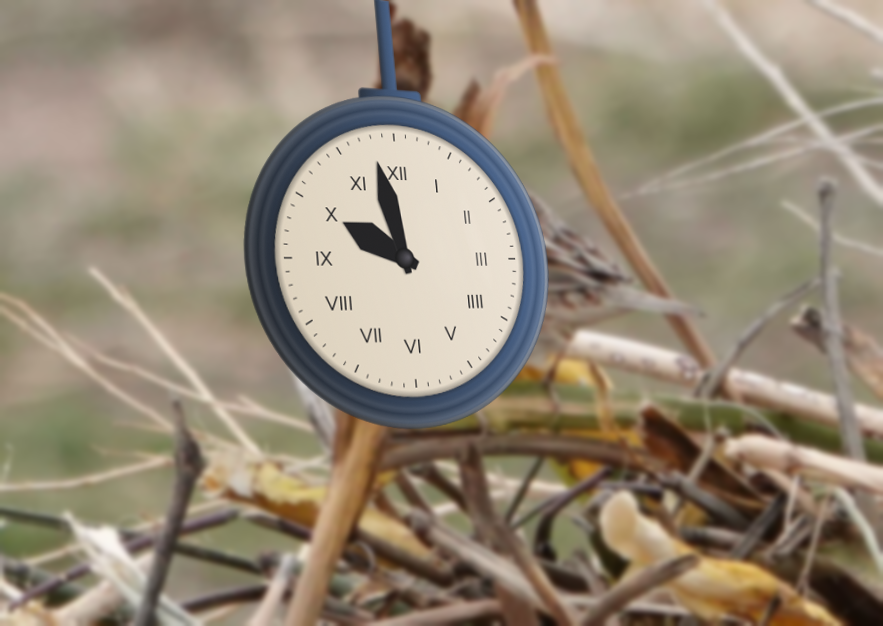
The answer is 9.58
